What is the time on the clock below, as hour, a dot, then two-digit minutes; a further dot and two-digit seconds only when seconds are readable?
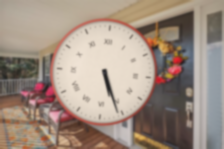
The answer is 5.26
